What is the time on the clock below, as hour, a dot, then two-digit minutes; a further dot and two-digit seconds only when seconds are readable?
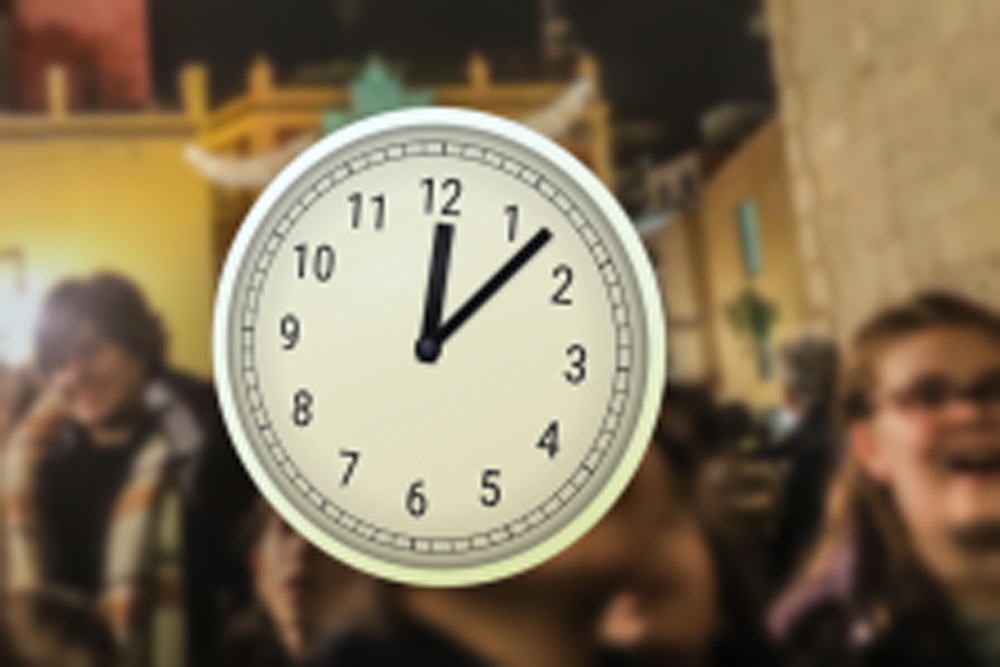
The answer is 12.07
